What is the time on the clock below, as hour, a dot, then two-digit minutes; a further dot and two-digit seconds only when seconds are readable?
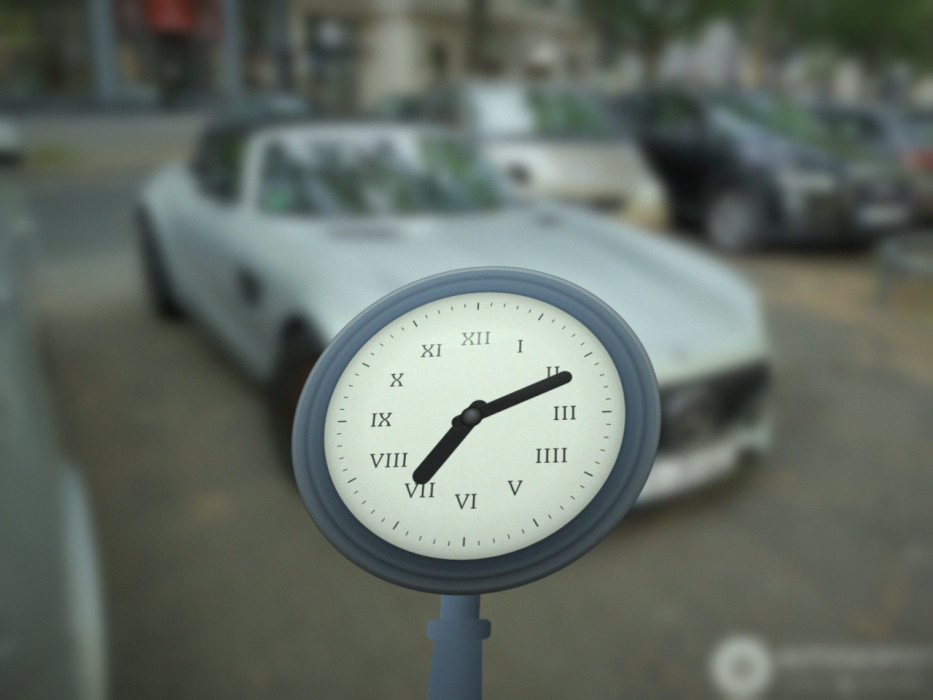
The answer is 7.11
